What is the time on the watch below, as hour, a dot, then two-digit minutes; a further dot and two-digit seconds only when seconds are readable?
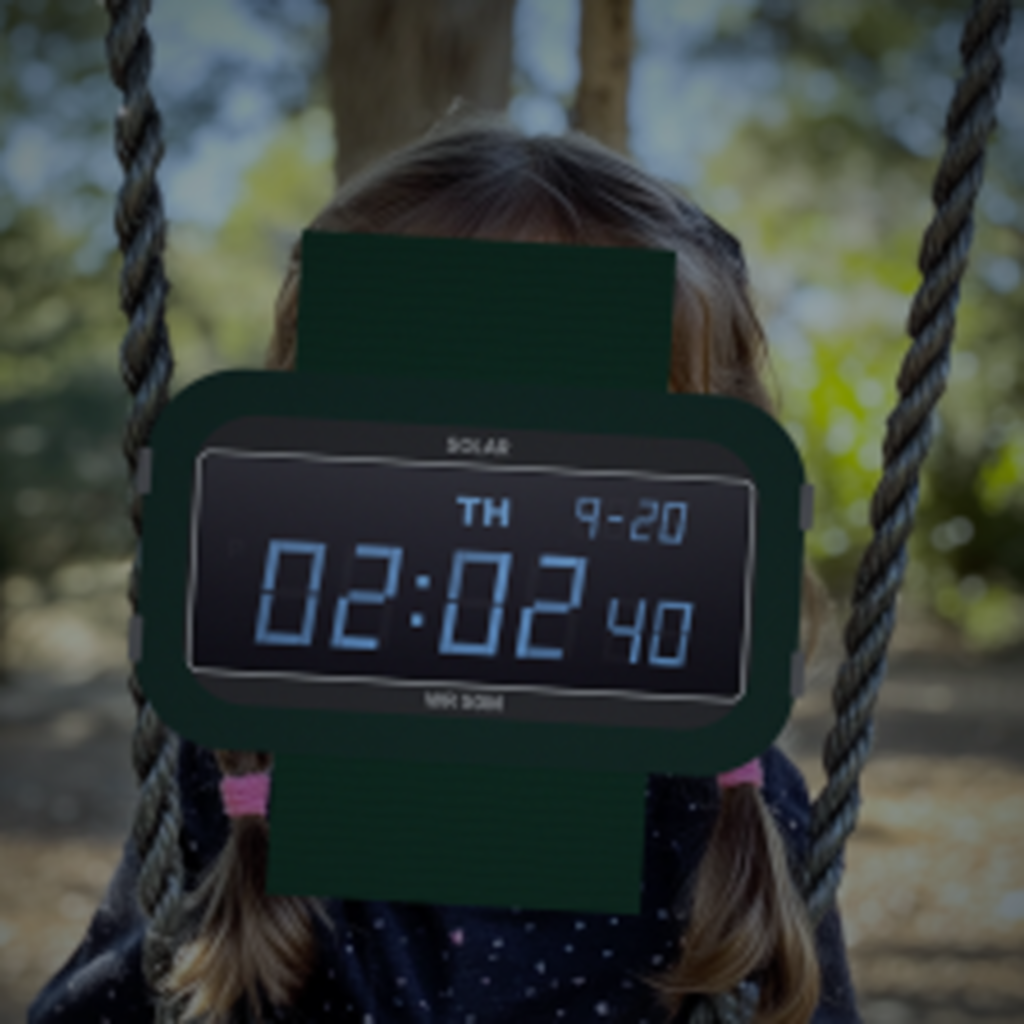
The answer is 2.02.40
